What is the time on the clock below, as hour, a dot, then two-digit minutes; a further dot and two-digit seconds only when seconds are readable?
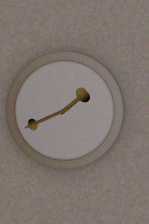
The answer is 1.41
